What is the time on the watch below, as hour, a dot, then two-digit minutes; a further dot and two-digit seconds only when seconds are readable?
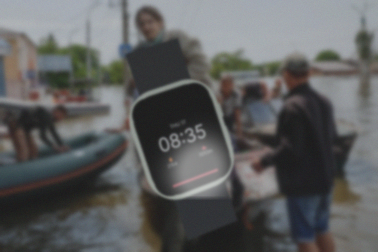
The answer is 8.35
